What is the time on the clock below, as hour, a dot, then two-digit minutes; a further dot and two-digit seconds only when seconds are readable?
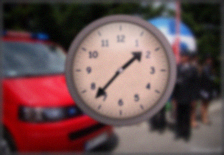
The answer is 1.37
